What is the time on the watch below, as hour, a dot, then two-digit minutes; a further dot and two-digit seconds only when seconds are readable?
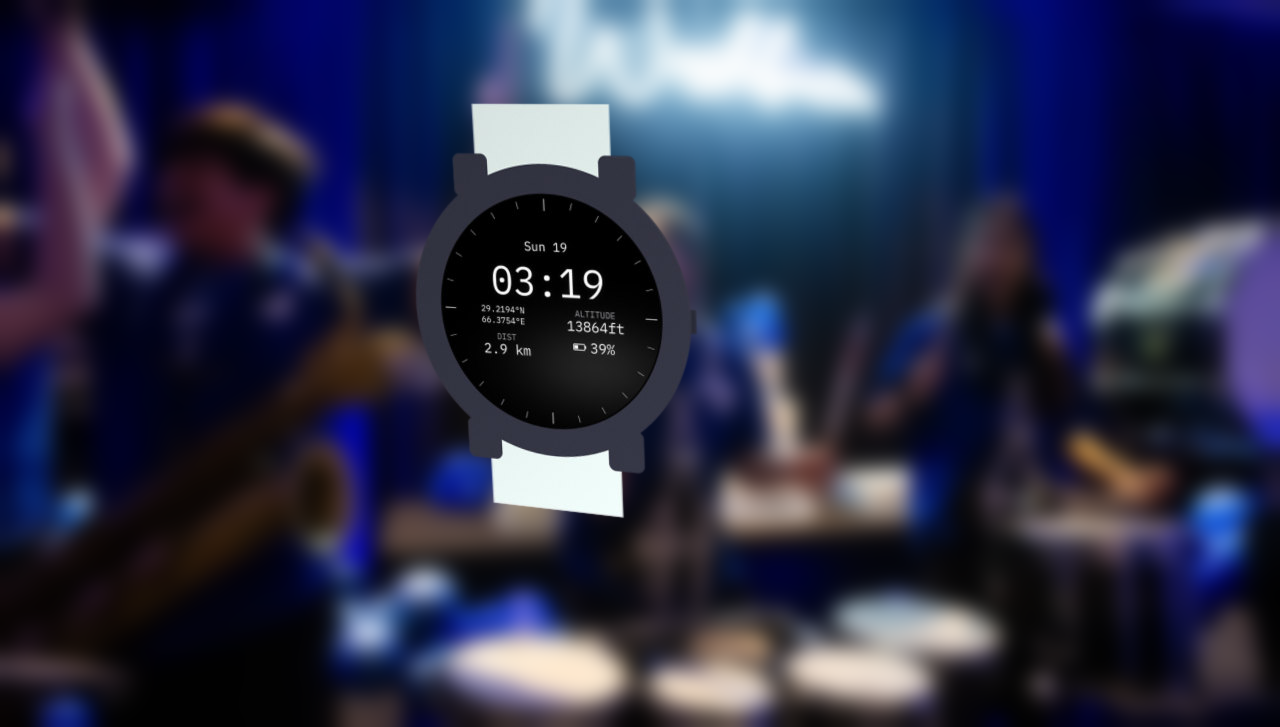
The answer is 3.19
